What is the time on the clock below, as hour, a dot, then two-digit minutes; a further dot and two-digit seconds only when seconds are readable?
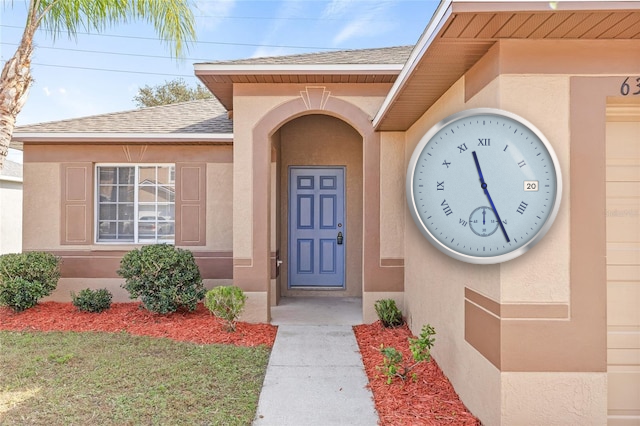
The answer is 11.26
